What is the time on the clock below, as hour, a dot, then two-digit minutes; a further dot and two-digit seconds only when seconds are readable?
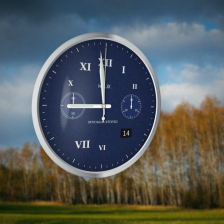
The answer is 8.59
